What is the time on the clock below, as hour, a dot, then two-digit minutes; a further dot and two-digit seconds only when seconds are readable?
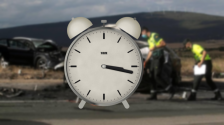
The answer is 3.17
